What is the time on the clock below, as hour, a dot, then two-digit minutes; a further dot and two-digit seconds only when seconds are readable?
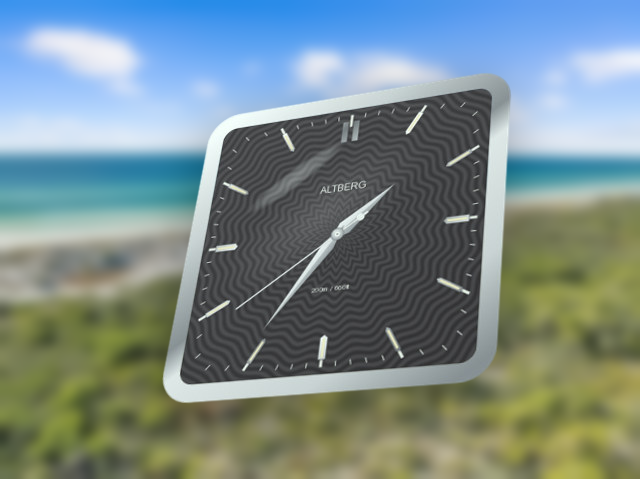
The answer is 1.35.39
